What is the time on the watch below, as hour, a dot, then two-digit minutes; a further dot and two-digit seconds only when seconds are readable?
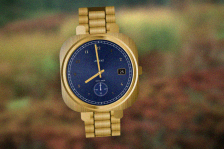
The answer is 7.59
